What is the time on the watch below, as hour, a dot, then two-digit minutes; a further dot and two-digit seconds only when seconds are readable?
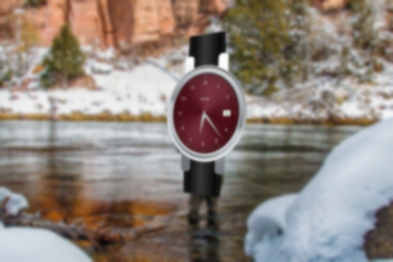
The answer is 6.23
